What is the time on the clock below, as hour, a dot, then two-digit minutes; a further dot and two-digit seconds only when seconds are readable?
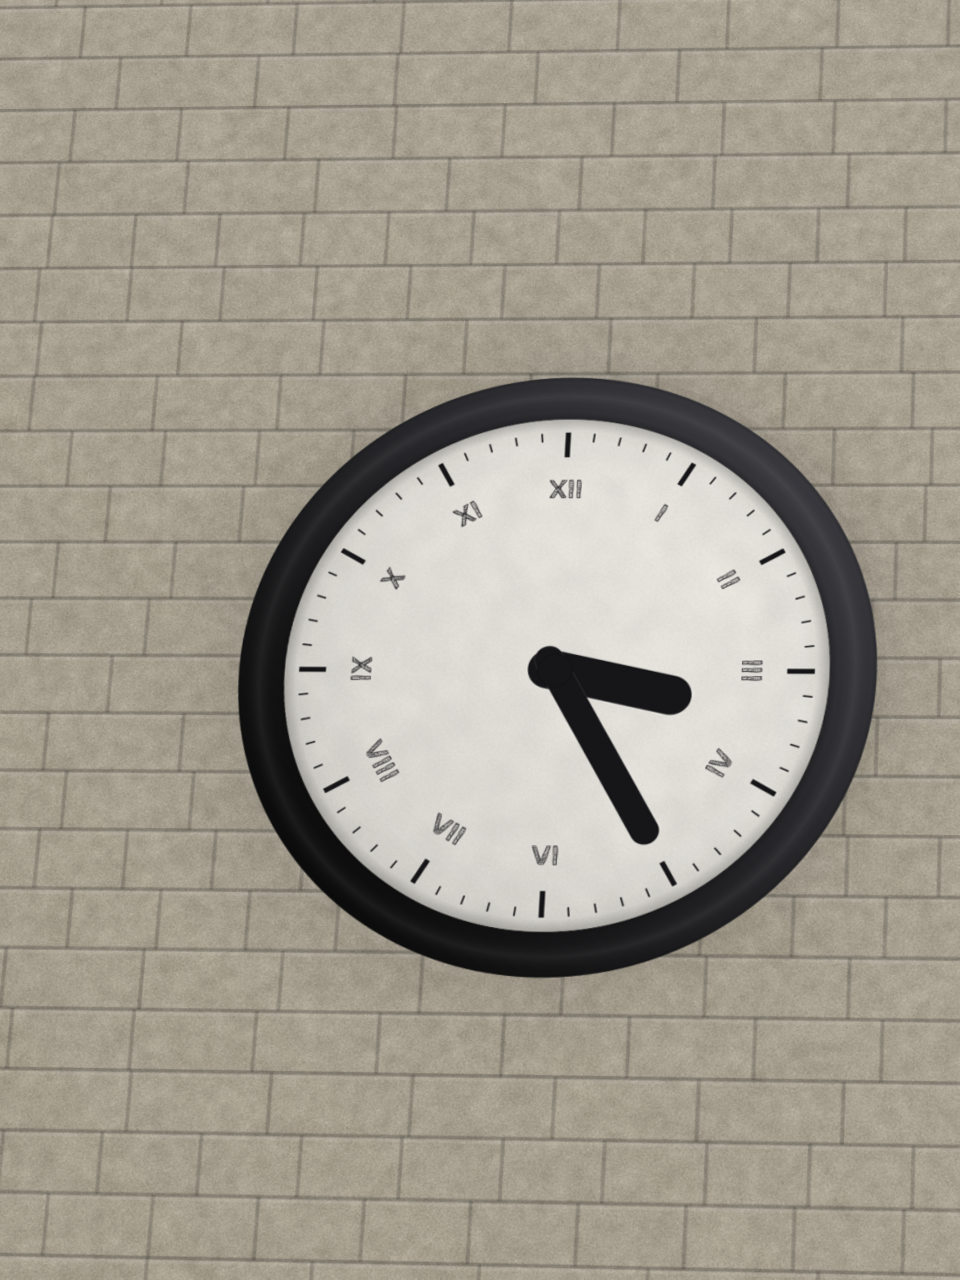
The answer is 3.25
